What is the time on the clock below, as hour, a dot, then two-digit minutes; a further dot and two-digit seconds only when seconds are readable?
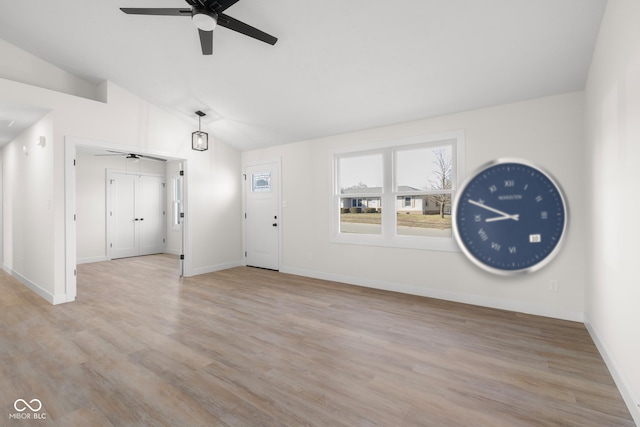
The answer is 8.49
